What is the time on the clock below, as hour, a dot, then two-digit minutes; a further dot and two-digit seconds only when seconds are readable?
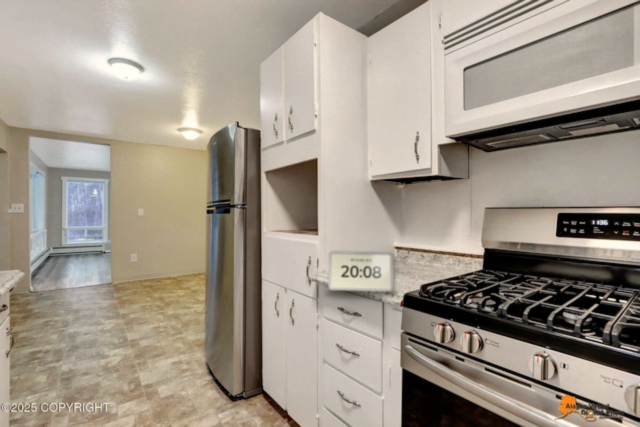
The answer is 20.08
